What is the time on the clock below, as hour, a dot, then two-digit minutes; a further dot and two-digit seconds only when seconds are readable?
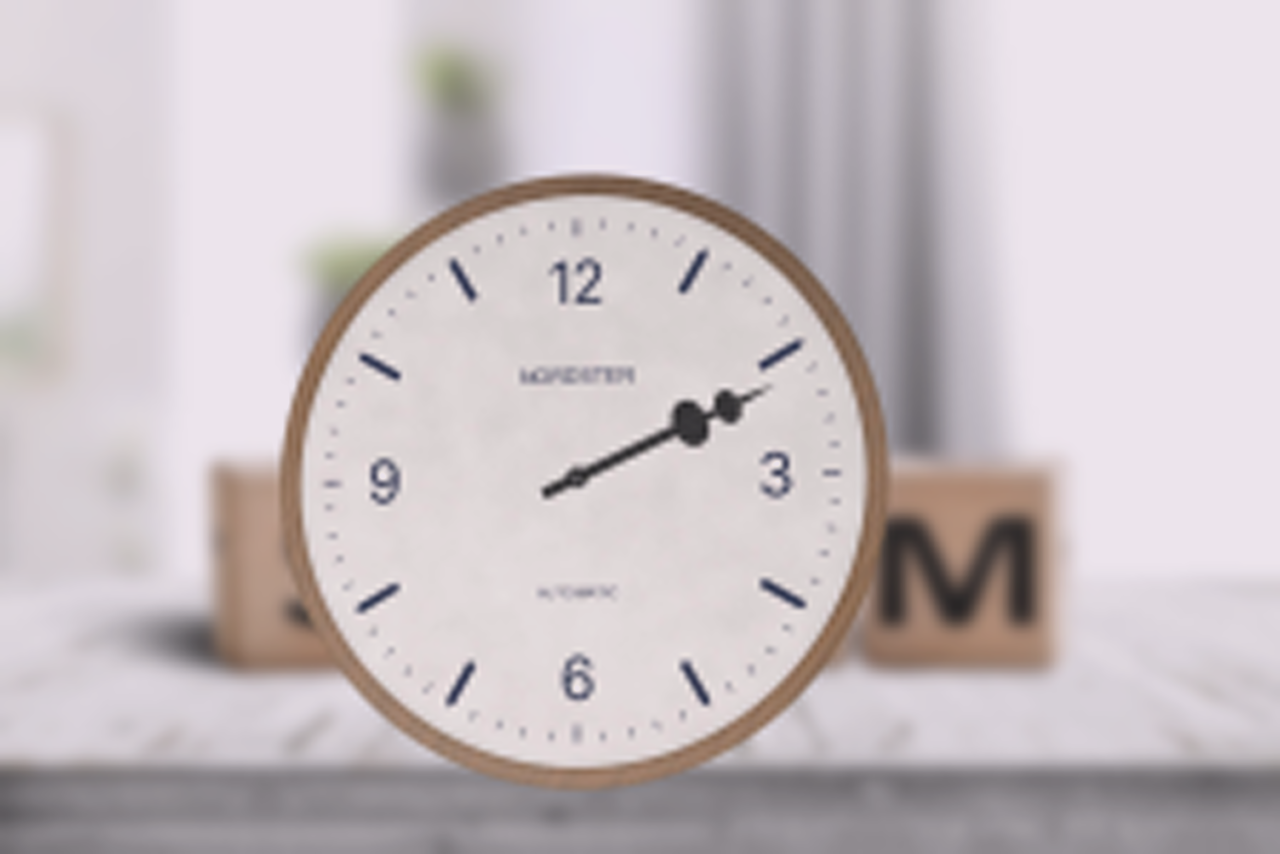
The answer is 2.11
